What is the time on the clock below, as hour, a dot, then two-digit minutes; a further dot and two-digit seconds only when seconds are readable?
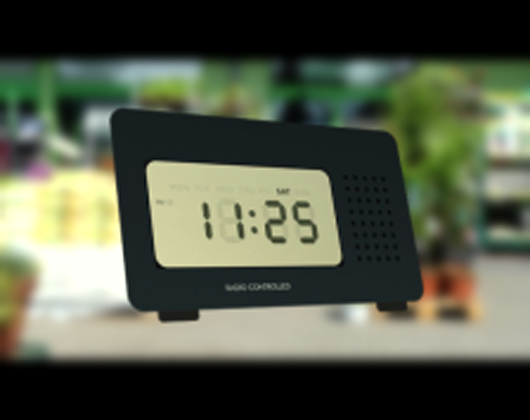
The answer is 11.25
